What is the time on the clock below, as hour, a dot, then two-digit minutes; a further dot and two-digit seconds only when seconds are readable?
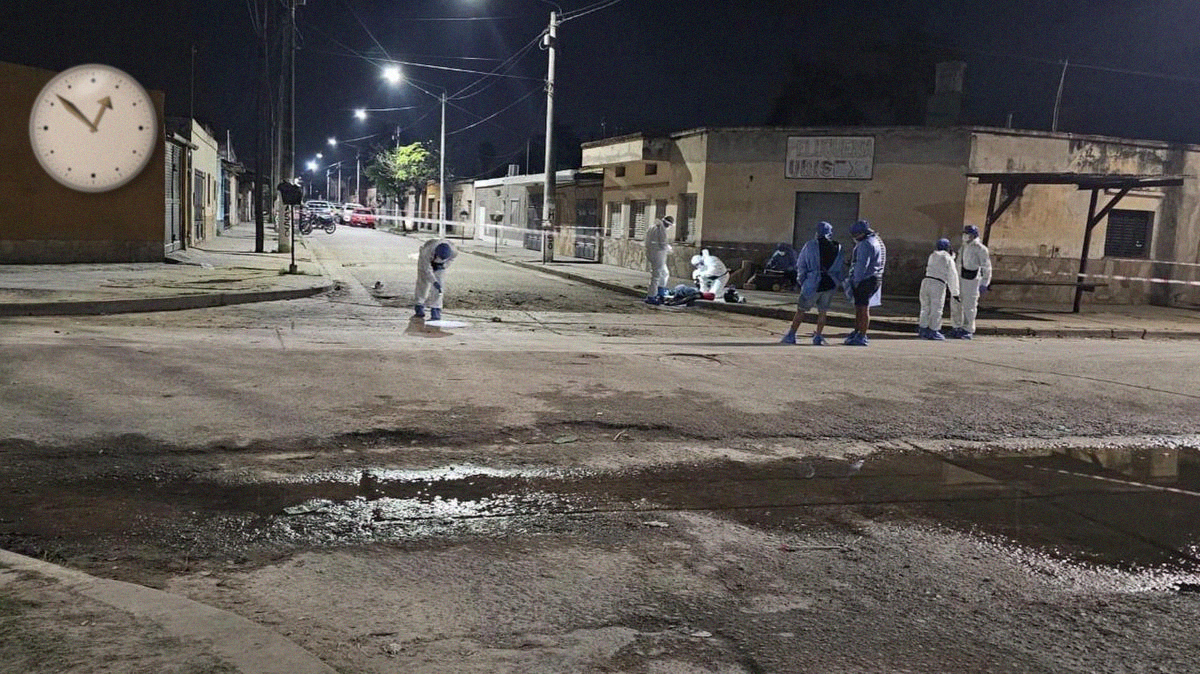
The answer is 12.52
